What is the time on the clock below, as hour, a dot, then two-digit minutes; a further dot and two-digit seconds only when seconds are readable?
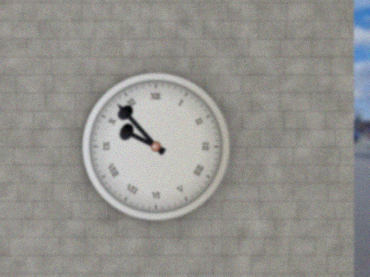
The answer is 9.53
